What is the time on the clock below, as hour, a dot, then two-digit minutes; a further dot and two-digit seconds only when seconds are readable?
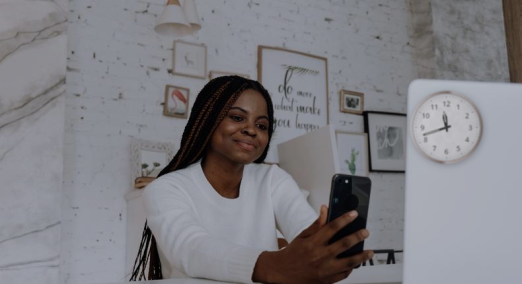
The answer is 11.42
